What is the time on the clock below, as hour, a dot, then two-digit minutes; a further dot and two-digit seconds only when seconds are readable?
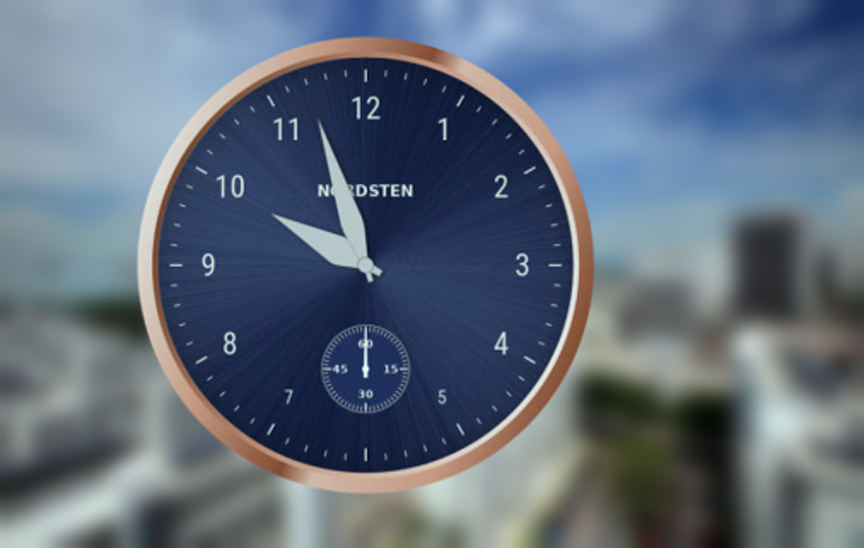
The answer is 9.57
